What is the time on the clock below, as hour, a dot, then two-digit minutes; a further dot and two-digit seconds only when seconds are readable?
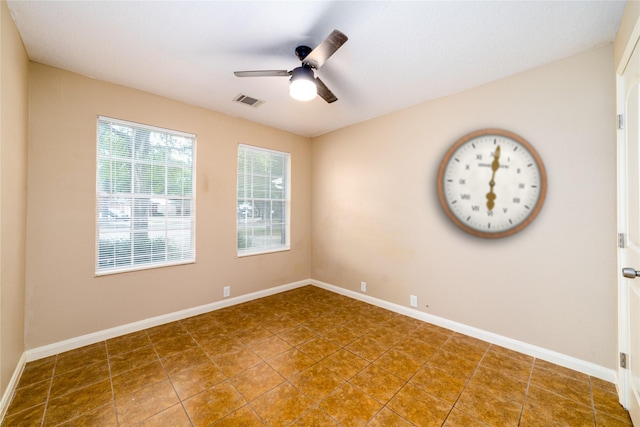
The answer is 6.01
